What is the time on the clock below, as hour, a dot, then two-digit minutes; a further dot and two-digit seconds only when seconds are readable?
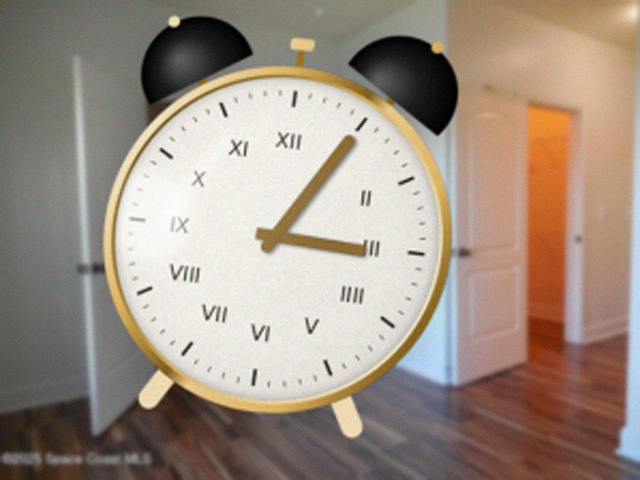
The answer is 3.05
